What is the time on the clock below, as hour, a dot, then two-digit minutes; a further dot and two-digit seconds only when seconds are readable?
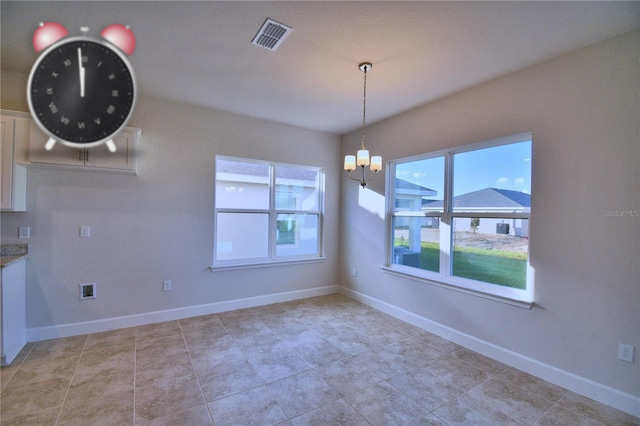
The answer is 11.59
